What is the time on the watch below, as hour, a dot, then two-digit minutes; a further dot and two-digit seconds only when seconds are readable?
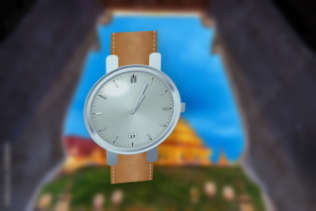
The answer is 1.04
